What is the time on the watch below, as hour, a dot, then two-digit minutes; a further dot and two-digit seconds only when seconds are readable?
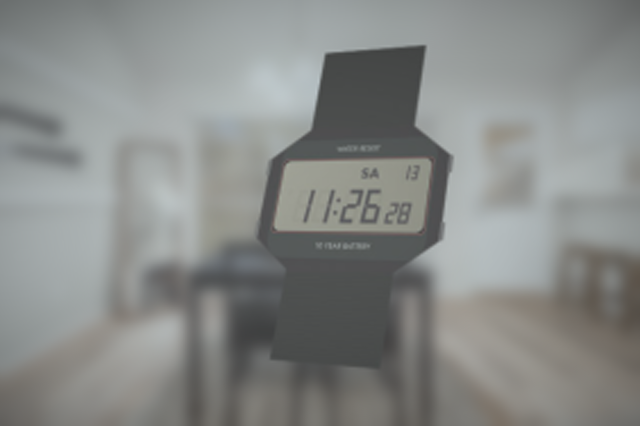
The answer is 11.26.28
